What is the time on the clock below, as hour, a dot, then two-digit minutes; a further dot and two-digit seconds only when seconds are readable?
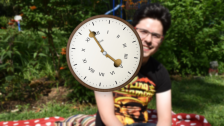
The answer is 4.58
